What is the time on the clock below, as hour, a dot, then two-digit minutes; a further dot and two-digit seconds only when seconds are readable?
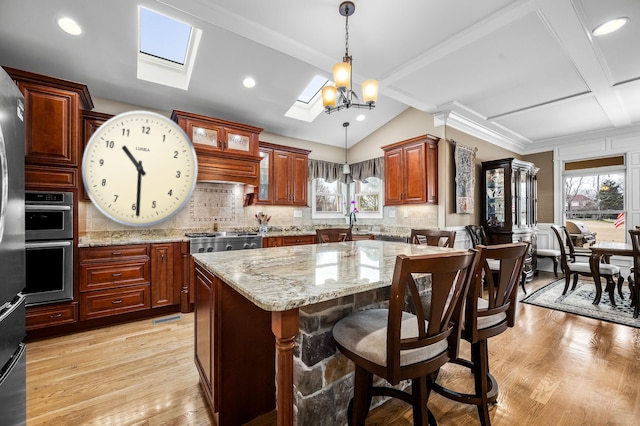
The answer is 10.29
